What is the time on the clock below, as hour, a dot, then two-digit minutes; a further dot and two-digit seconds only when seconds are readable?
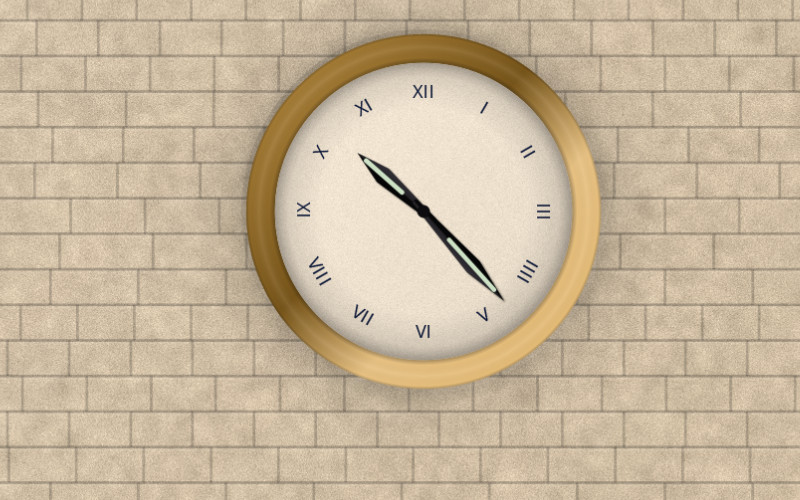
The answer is 10.23
